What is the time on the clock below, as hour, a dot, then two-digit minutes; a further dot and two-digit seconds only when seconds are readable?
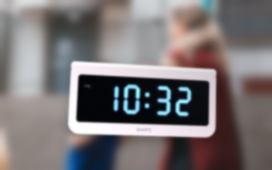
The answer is 10.32
